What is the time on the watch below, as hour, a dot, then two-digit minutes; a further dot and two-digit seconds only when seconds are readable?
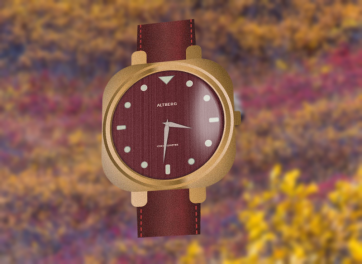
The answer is 3.31
